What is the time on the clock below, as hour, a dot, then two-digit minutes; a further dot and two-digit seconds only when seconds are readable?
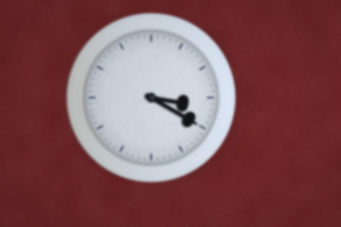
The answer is 3.20
